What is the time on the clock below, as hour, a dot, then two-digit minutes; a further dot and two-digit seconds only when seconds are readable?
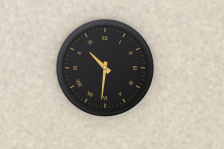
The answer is 10.31
